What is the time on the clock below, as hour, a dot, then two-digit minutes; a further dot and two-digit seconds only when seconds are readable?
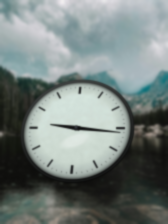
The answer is 9.16
